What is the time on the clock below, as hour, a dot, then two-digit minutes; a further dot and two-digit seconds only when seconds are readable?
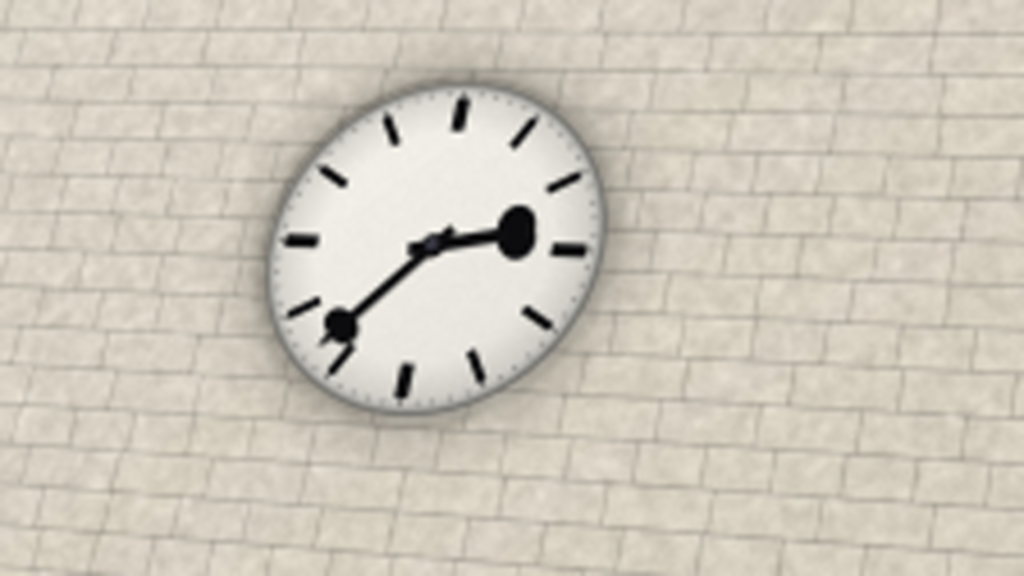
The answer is 2.37
